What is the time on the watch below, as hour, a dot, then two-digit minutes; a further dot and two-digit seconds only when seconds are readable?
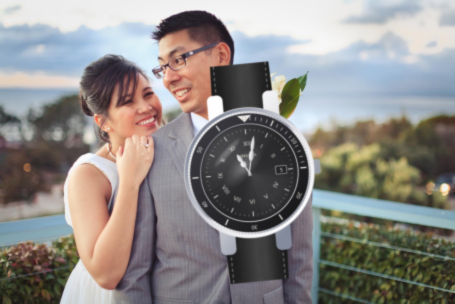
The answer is 11.02
